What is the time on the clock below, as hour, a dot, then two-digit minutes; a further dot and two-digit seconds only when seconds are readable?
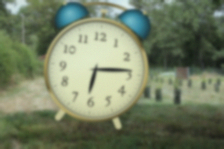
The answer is 6.14
